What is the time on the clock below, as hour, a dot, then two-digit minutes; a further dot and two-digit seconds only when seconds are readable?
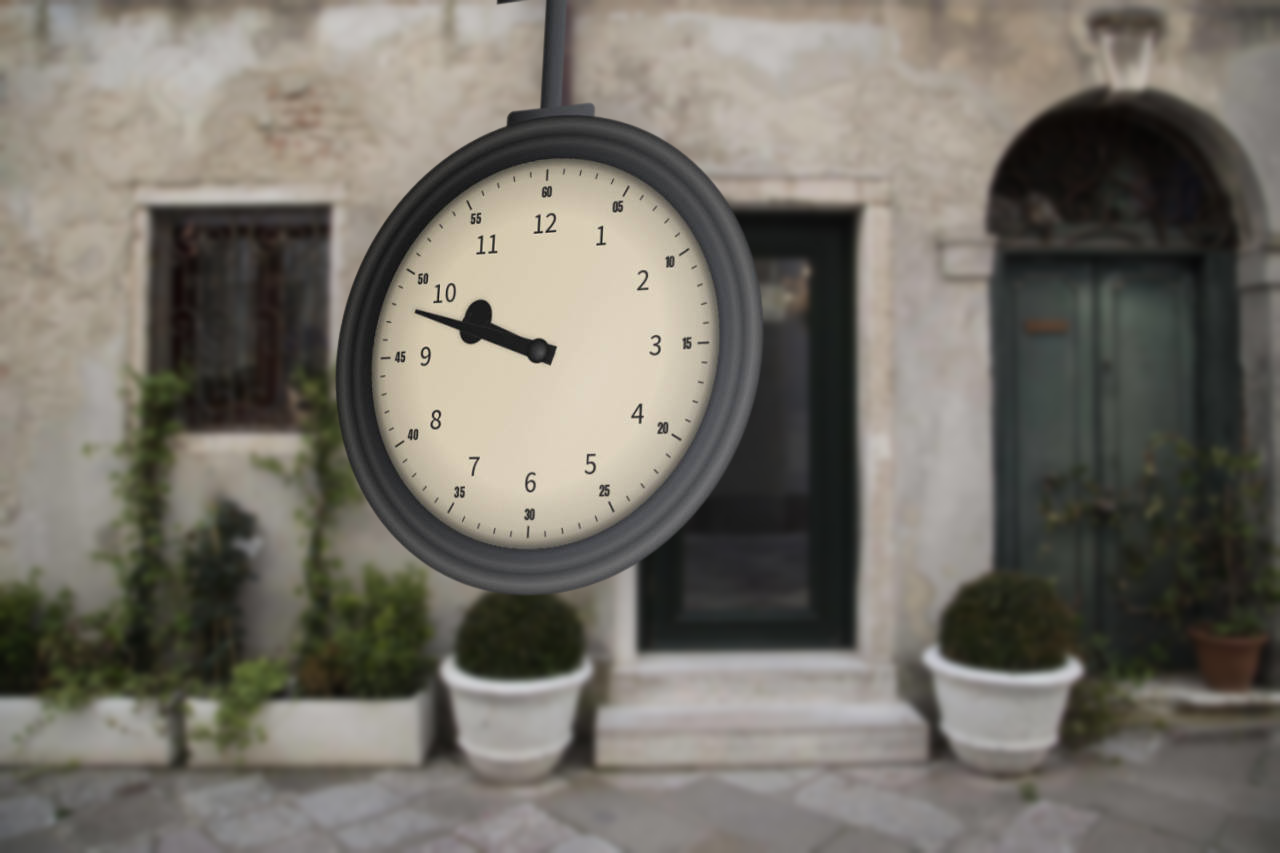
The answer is 9.48
